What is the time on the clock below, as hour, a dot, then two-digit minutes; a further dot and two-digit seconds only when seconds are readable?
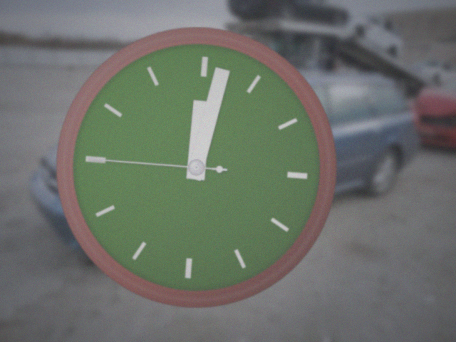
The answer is 12.01.45
